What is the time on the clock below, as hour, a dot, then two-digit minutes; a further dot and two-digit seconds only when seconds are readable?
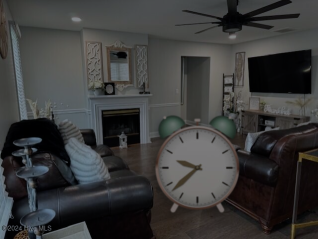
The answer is 9.38
